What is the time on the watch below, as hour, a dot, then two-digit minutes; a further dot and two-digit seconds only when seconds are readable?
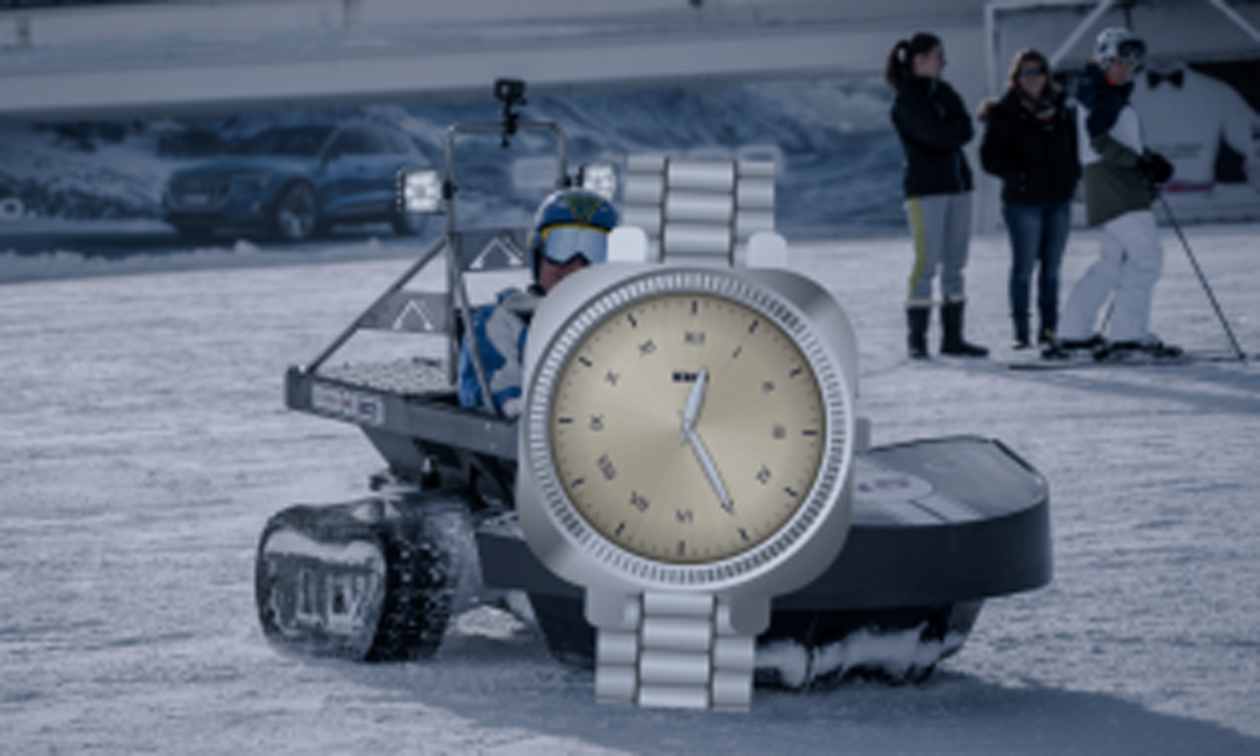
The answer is 12.25
